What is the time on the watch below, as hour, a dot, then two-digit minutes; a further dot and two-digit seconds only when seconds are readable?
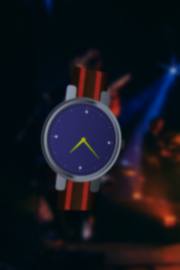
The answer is 7.22
